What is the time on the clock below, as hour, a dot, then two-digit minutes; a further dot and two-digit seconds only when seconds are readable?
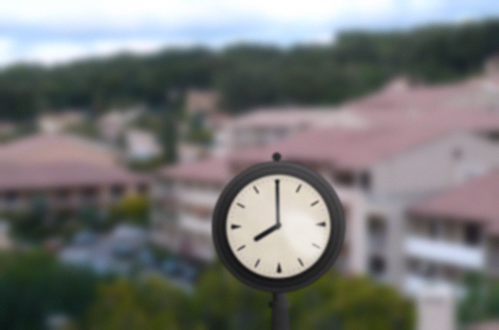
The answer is 8.00
